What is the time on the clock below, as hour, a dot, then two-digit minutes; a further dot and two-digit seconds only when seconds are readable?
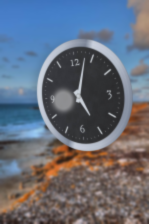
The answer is 5.03
